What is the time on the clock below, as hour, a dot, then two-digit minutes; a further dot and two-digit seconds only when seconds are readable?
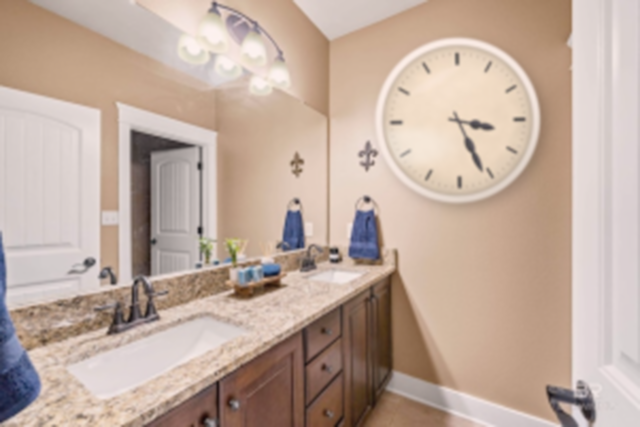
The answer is 3.26
